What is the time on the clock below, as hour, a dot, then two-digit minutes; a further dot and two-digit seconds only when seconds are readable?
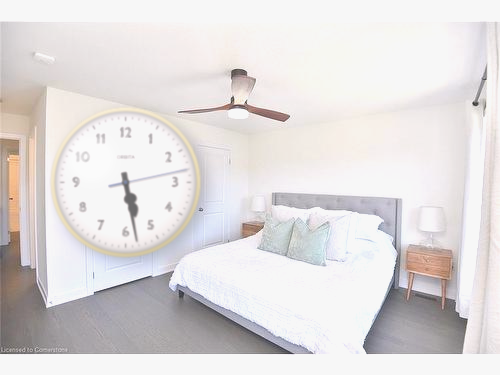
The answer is 5.28.13
